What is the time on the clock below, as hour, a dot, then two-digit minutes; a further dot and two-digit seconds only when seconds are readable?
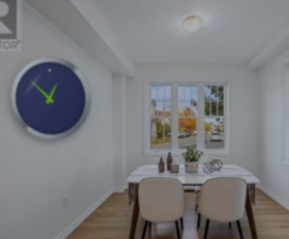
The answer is 12.52
